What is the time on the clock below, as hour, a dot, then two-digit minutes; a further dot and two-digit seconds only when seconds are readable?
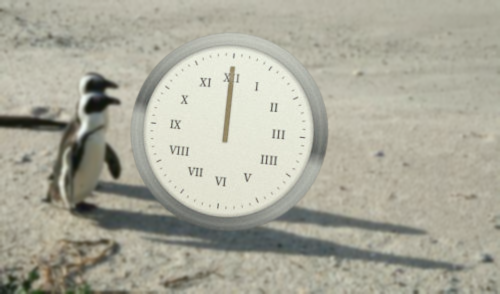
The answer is 12.00
